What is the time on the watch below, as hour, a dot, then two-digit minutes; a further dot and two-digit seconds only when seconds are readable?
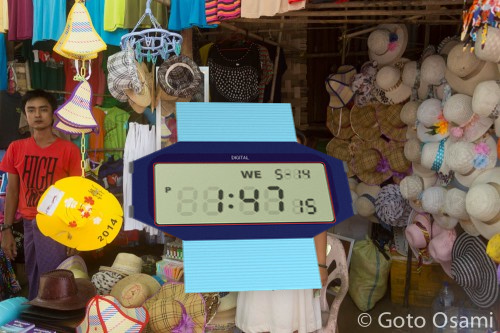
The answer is 1.47.15
